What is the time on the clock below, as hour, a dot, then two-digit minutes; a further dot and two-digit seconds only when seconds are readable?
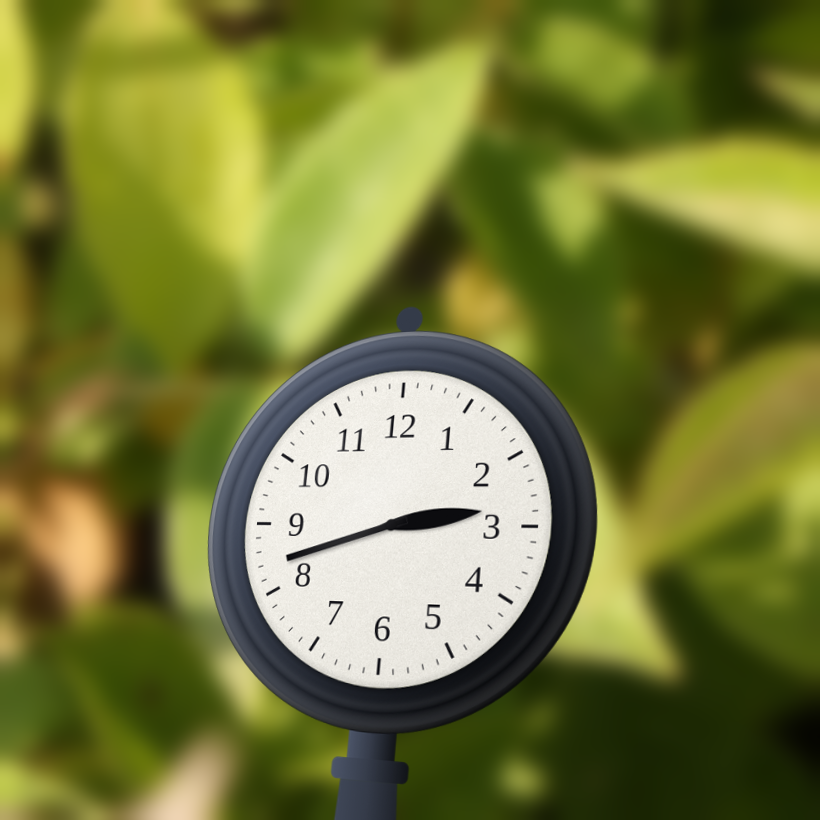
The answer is 2.42
